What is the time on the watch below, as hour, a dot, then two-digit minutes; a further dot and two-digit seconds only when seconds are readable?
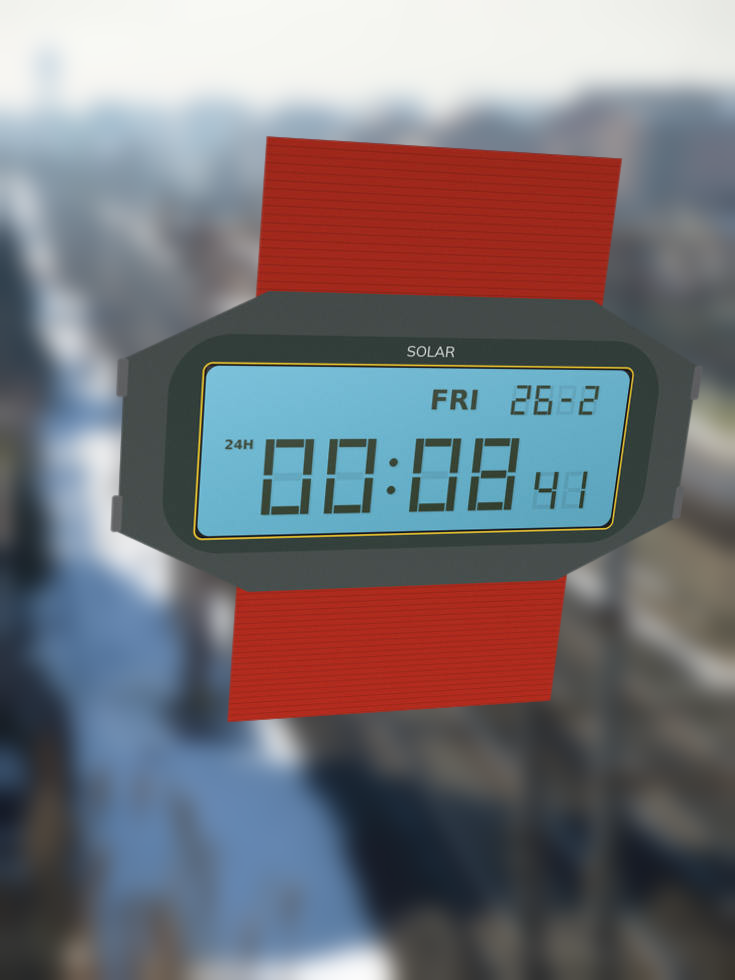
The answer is 0.08.41
